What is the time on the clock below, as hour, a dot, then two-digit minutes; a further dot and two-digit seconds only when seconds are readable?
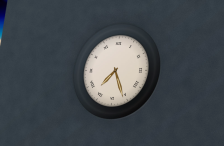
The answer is 7.26
